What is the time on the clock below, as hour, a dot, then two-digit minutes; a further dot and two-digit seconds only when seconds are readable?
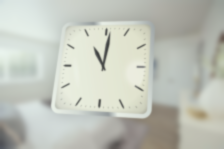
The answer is 11.01
